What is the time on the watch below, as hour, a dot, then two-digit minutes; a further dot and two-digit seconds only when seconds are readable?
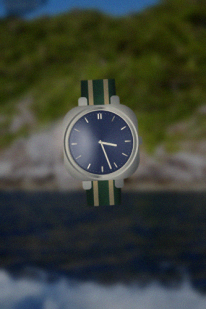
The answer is 3.27
